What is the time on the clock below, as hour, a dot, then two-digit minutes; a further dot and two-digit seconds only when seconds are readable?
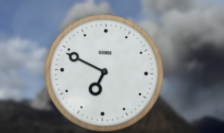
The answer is 6.49
